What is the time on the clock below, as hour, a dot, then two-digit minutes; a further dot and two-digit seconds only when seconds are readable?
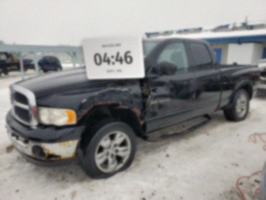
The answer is 4.46
